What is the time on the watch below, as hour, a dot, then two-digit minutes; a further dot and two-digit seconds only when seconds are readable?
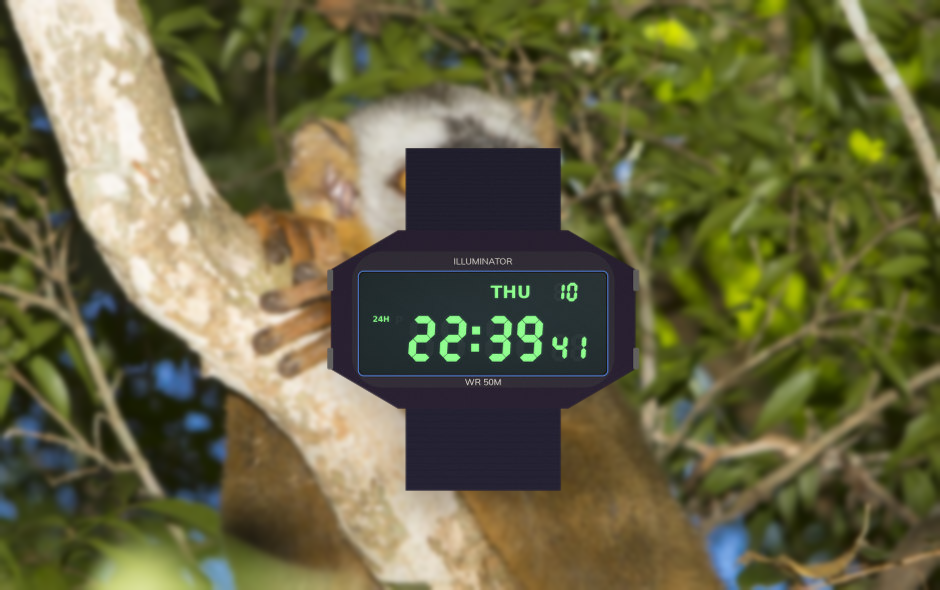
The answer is 22.39.41
